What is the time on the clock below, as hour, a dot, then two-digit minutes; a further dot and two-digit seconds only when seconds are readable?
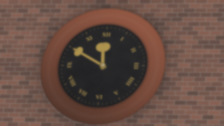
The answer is 11.50
